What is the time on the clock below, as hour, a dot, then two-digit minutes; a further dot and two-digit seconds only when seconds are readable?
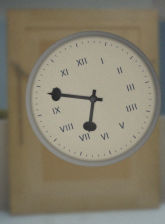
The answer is 6.49
